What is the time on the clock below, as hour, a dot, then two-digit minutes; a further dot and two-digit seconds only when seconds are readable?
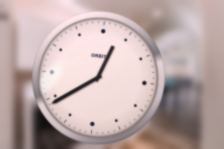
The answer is 12.39
